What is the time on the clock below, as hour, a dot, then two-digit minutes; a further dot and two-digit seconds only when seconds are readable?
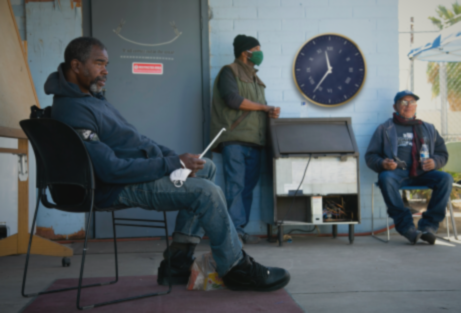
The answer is 11.36
